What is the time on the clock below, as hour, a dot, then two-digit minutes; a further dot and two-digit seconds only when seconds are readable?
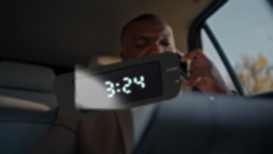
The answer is 3.24
